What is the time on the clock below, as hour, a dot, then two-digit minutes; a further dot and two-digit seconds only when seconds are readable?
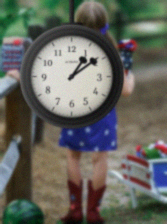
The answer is 1.09
